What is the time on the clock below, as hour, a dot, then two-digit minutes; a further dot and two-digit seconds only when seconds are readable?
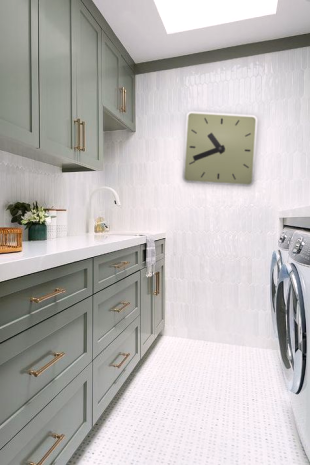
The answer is 10.41
